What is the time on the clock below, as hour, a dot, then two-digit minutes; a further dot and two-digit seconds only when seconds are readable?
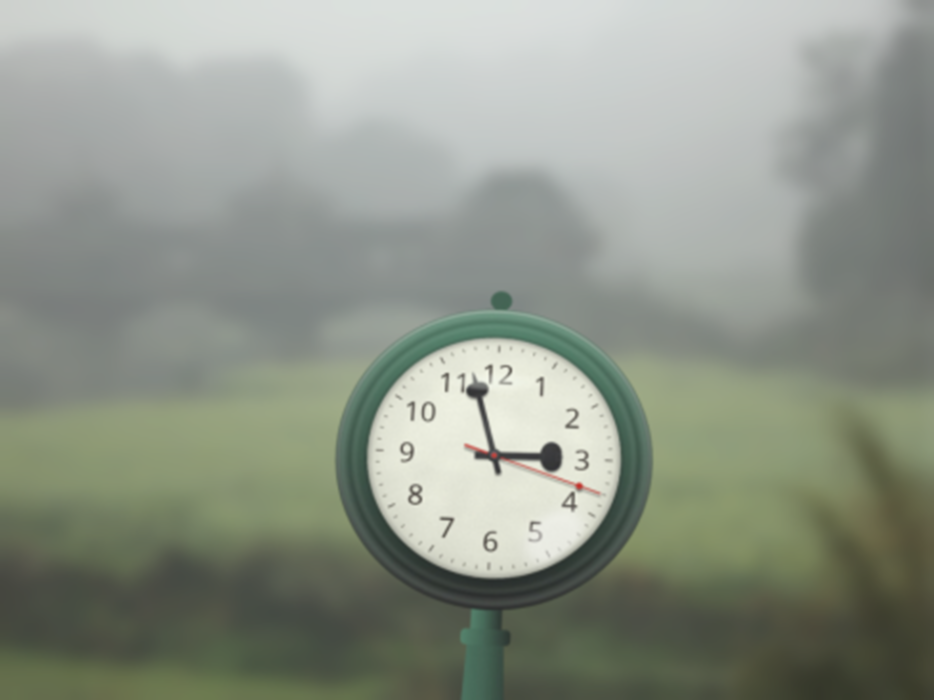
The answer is 2.57.18
